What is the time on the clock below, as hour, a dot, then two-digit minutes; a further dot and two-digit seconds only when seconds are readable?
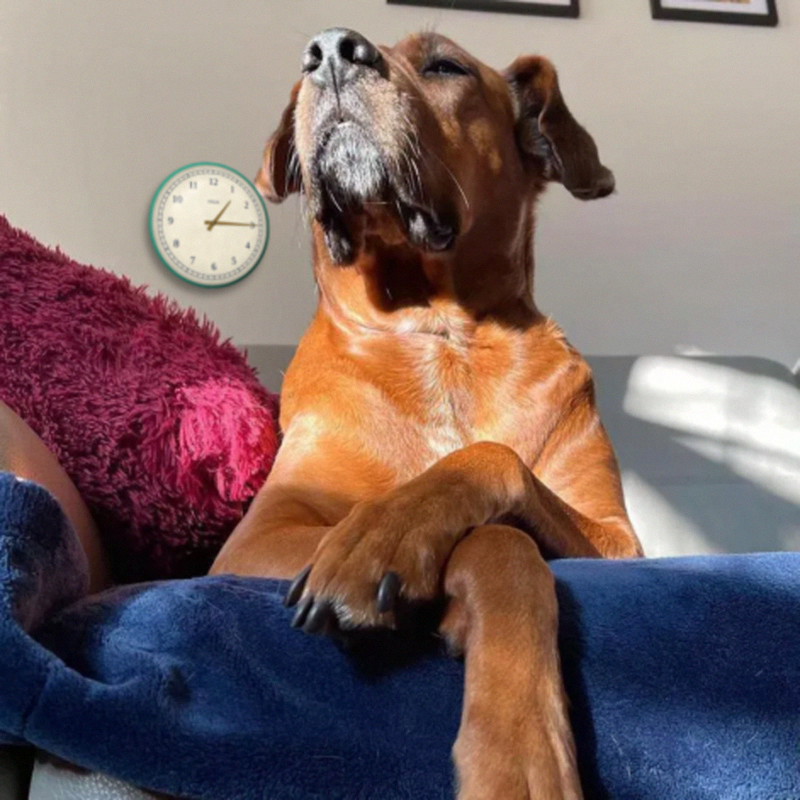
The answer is 1.15
